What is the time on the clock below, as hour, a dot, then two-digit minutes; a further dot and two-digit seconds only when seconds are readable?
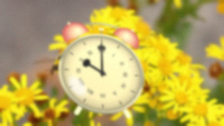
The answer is 10.00
